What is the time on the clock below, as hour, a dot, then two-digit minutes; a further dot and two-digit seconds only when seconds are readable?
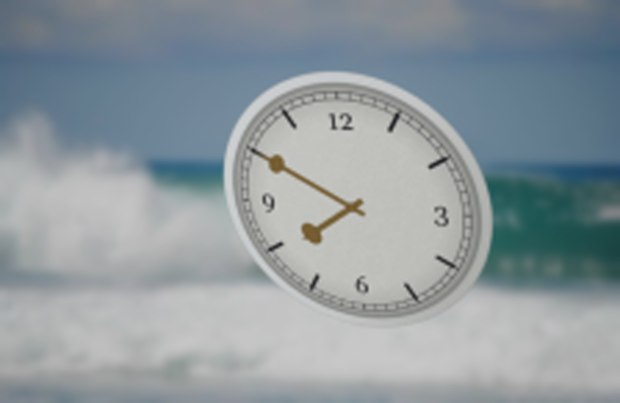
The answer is 7.50
